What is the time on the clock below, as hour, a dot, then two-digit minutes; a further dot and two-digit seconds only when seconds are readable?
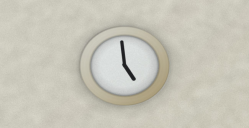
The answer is 4.59
